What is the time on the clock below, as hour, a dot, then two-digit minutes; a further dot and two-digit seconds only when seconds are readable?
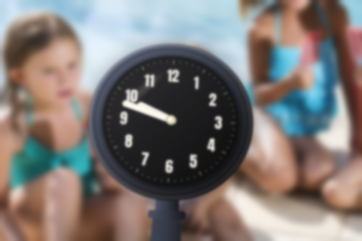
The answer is 9.48
